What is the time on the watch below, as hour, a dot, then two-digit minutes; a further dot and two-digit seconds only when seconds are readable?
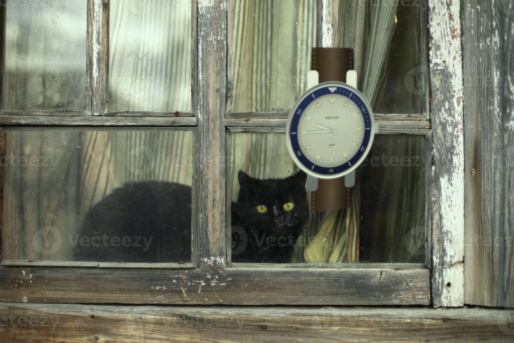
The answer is 9.45
